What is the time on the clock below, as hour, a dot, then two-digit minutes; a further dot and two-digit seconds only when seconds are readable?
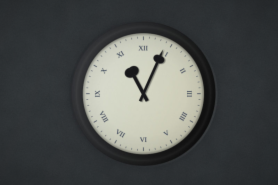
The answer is 11.04
